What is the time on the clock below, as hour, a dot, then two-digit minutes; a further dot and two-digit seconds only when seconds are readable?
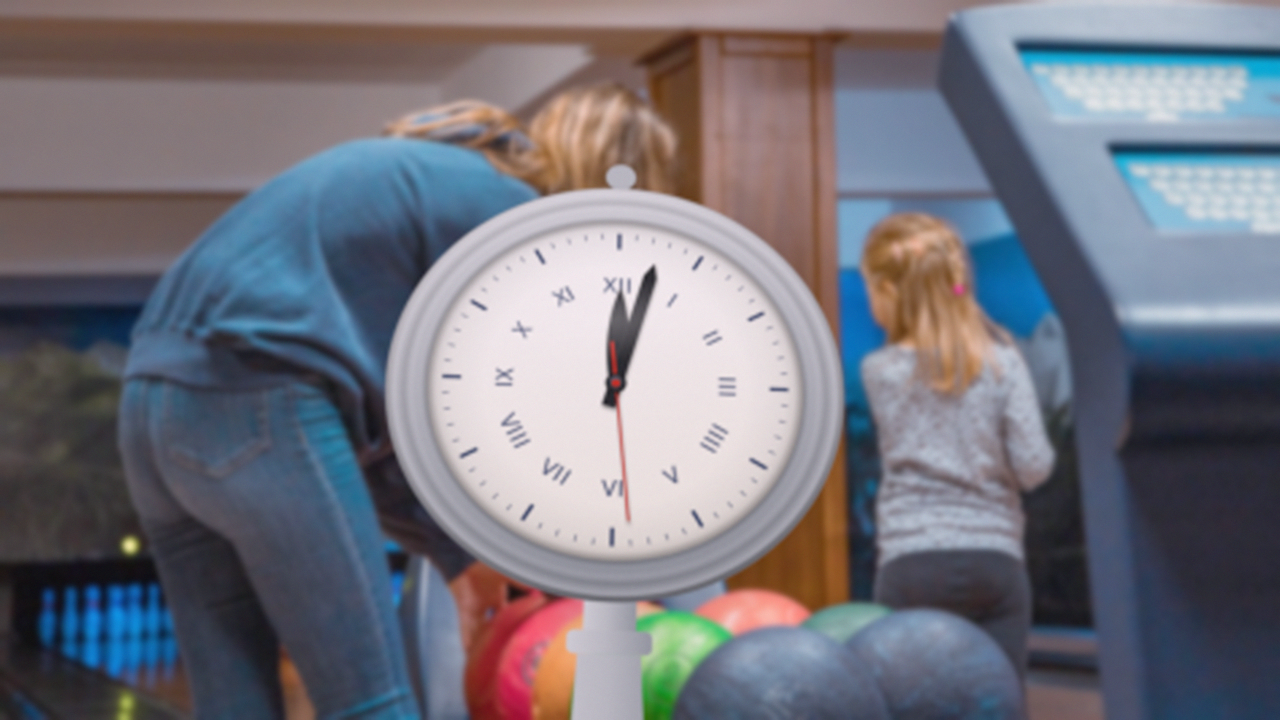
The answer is 12.02.29
